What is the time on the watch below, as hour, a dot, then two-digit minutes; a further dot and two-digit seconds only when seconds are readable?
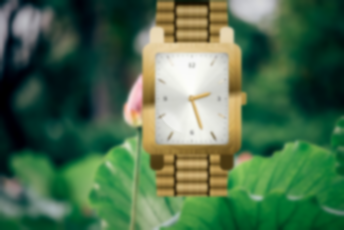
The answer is 2.27
